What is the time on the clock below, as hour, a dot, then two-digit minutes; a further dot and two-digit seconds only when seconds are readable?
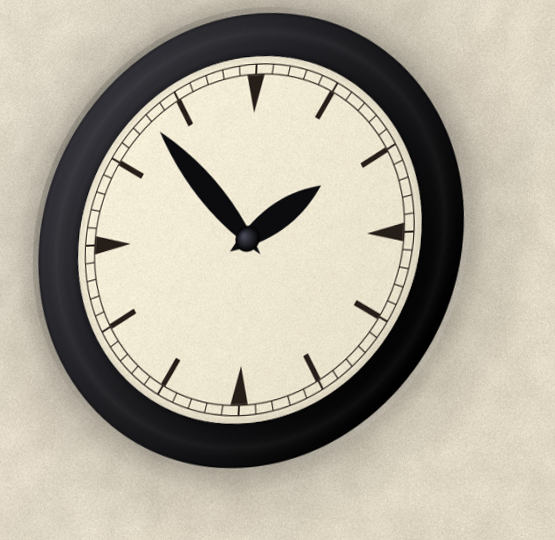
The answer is 1.53
